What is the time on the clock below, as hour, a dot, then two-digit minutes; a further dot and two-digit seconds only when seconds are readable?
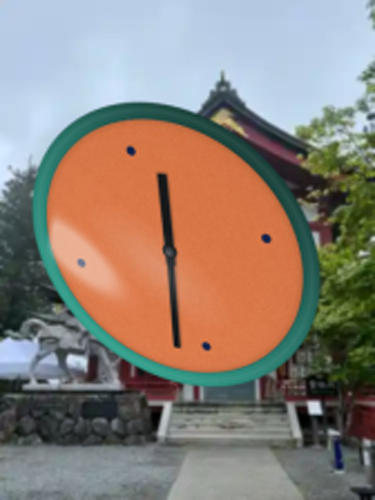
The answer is 12.33
